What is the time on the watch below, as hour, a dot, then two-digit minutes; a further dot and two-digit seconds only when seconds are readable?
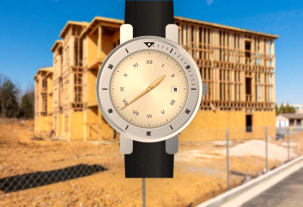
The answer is 1.39
